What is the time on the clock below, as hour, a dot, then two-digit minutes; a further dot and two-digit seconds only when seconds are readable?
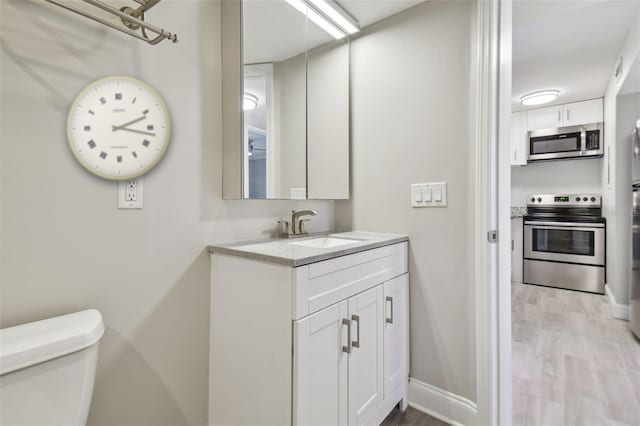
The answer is 2.17
